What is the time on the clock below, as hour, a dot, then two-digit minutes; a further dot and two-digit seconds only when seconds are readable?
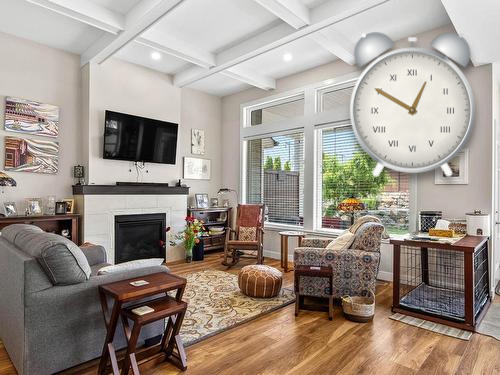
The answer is 12.50
